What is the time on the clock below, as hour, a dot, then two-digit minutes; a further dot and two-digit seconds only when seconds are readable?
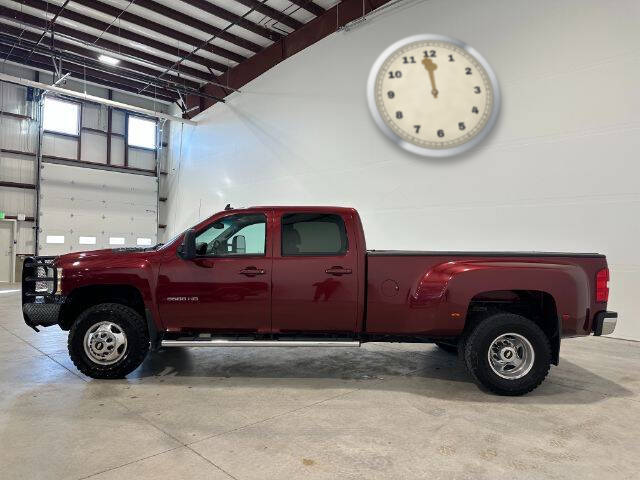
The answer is 11.59
